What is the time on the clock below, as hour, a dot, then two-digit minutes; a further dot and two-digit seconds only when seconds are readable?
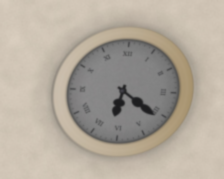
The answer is 6.21
